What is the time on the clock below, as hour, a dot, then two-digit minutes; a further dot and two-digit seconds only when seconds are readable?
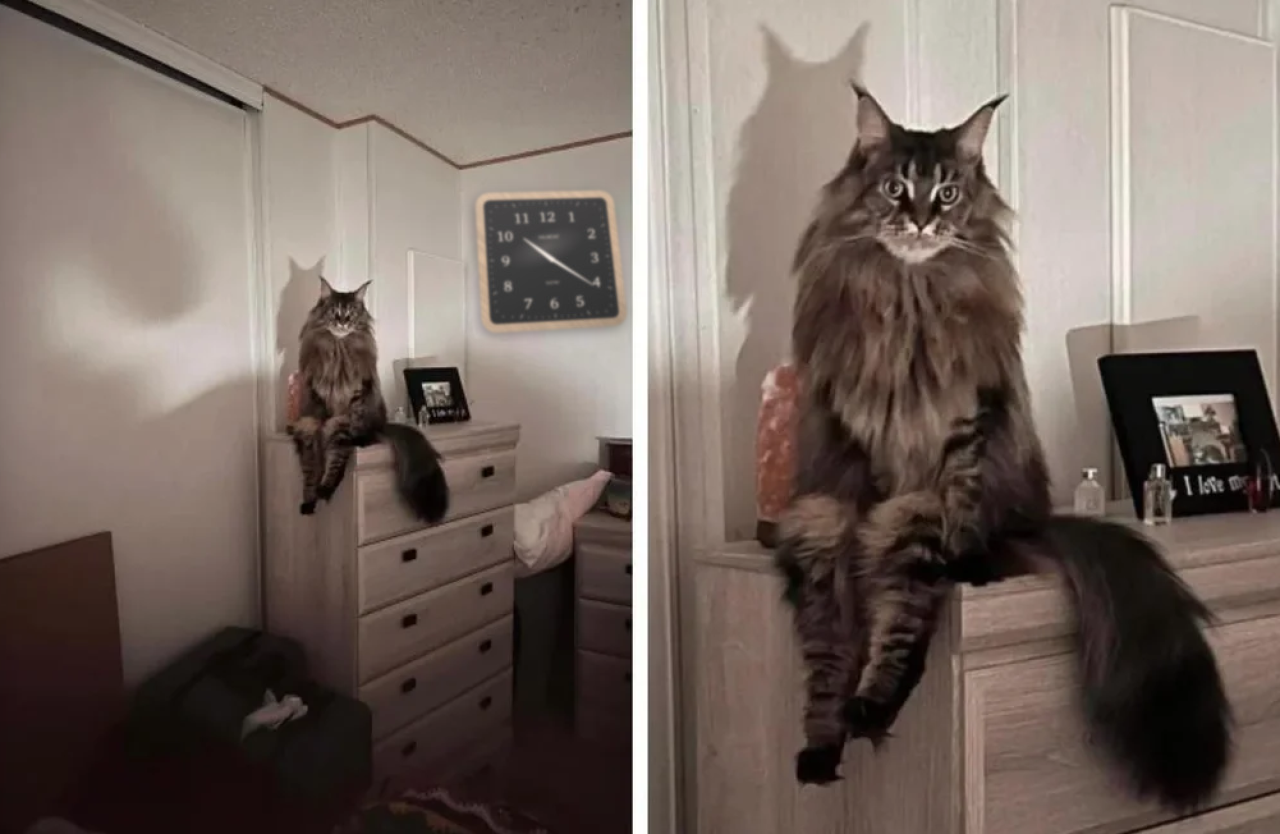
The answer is 10.21
